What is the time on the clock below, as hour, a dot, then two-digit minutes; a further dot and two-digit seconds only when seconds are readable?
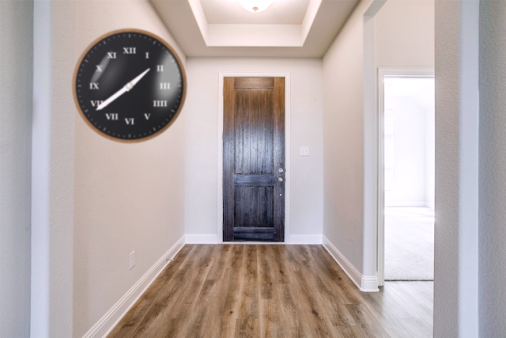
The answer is 1.39
